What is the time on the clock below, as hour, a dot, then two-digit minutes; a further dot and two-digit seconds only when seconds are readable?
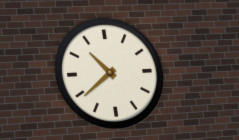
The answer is 10.39
